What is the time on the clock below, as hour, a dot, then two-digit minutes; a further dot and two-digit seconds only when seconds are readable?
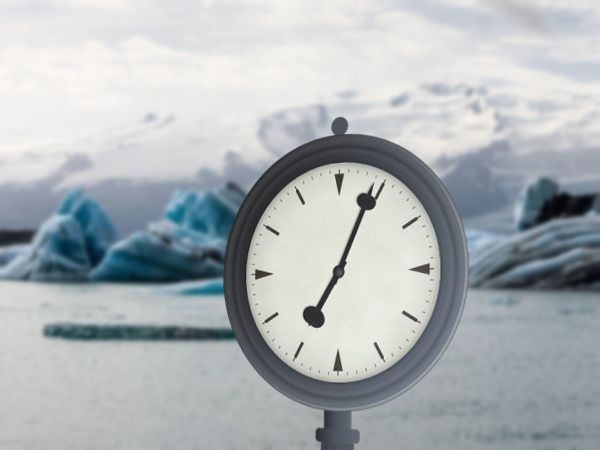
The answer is 7.04
